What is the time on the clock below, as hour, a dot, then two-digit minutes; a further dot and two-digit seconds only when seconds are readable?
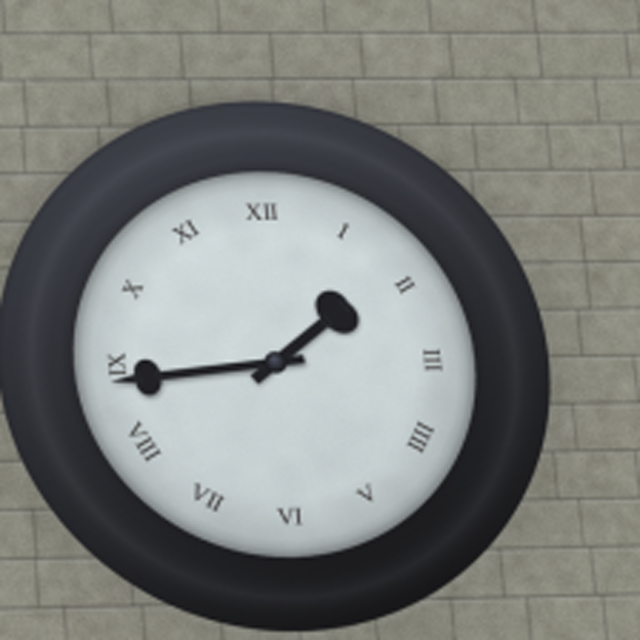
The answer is 1.44
